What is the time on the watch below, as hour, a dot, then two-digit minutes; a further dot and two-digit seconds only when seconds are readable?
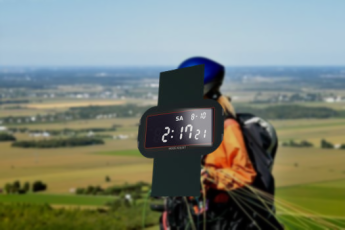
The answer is 2.17.21
